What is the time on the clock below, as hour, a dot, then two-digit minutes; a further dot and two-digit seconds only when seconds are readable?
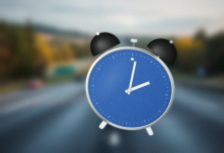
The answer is 2.01
